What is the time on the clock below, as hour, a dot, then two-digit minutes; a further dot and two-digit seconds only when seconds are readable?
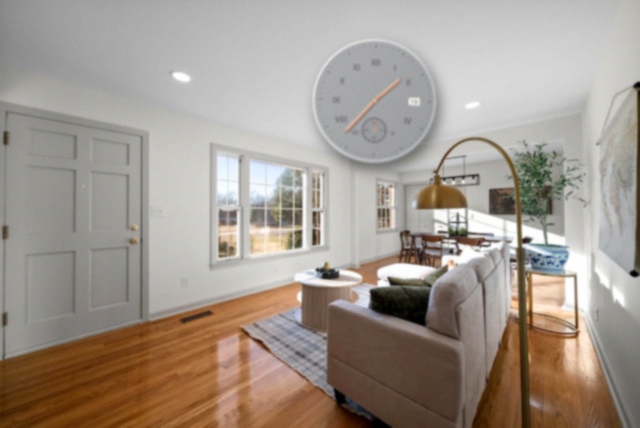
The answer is 1.37
